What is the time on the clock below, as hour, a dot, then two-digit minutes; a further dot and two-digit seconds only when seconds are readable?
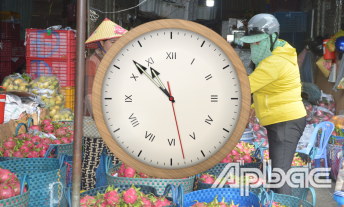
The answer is 10.52.28
